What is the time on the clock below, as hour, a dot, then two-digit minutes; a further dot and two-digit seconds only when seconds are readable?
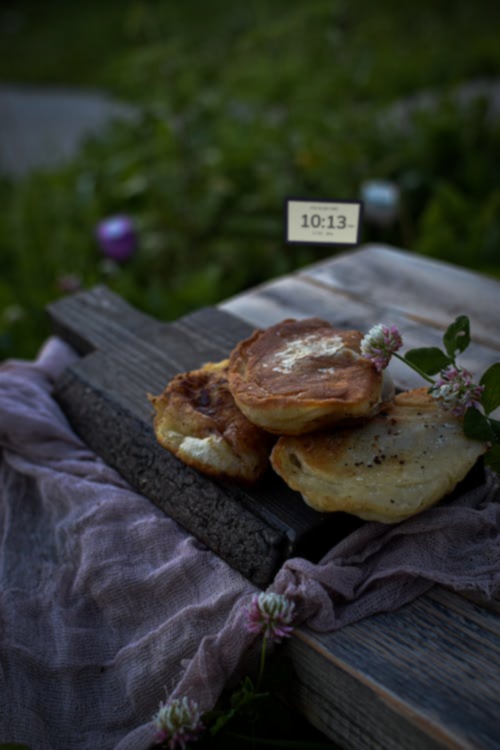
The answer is 10.13
